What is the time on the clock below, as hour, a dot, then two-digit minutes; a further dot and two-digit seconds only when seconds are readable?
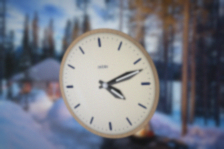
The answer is 4.12
